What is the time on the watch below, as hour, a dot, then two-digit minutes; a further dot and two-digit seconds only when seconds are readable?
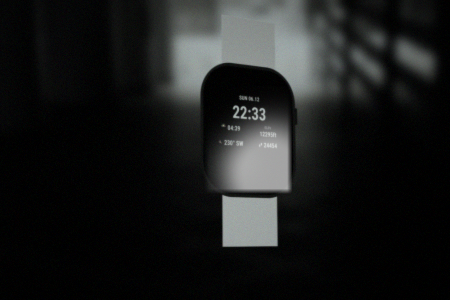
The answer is 22.33
